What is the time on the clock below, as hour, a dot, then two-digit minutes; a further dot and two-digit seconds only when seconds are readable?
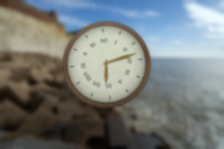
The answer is 6.13
